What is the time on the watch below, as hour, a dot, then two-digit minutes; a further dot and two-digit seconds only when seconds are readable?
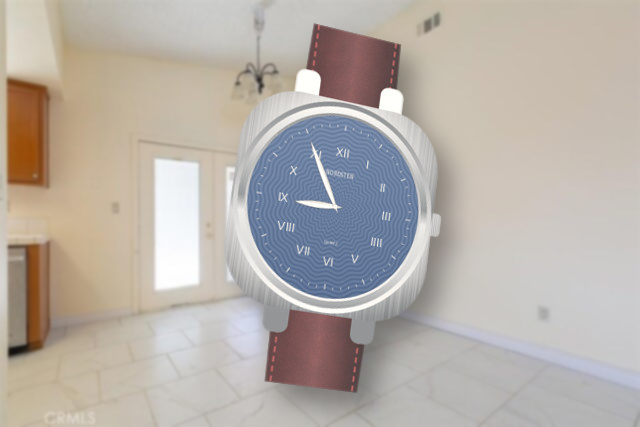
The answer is 8.55
